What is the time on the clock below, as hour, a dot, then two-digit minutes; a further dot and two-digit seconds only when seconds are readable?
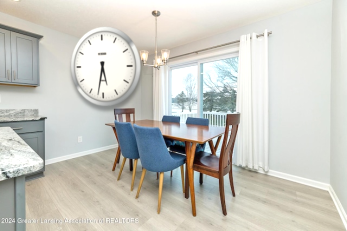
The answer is 5.32
